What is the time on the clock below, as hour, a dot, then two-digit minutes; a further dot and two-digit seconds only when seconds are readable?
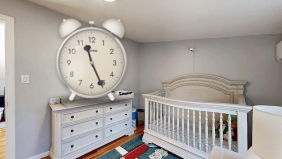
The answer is 11.26
